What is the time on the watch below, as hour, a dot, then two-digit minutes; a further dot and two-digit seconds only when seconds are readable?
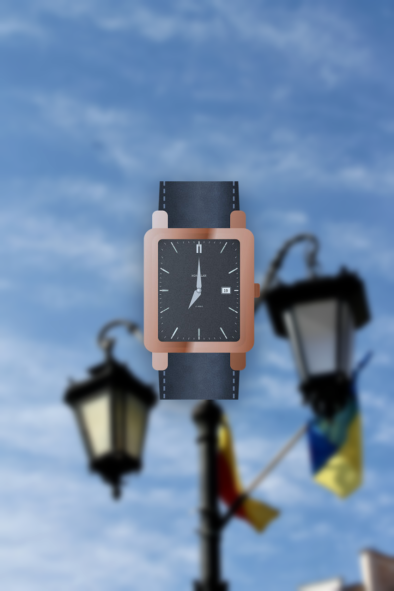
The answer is 7.00
